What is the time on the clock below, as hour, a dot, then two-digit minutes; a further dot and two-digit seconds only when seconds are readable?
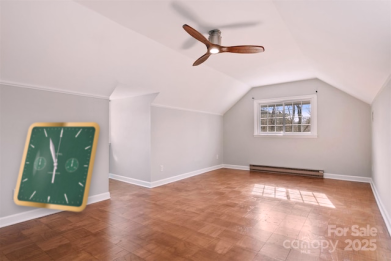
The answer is 5.56
